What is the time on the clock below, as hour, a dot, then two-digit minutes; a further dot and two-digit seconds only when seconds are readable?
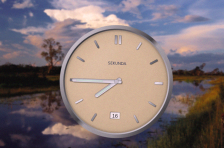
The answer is 7.45
